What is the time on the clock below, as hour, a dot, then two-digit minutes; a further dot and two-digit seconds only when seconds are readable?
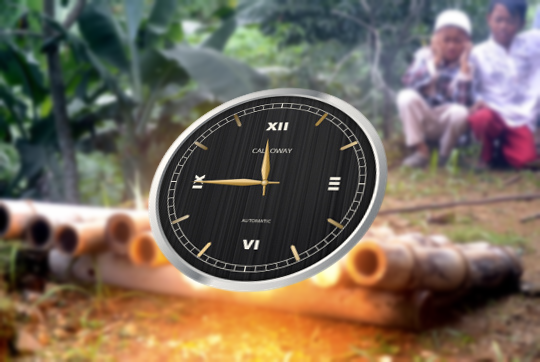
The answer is 11.45
